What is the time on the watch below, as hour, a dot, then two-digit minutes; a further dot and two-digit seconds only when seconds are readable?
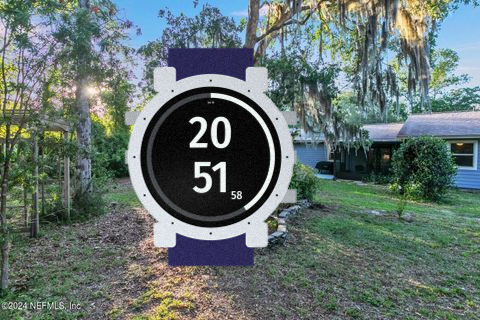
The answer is 20.51.58
